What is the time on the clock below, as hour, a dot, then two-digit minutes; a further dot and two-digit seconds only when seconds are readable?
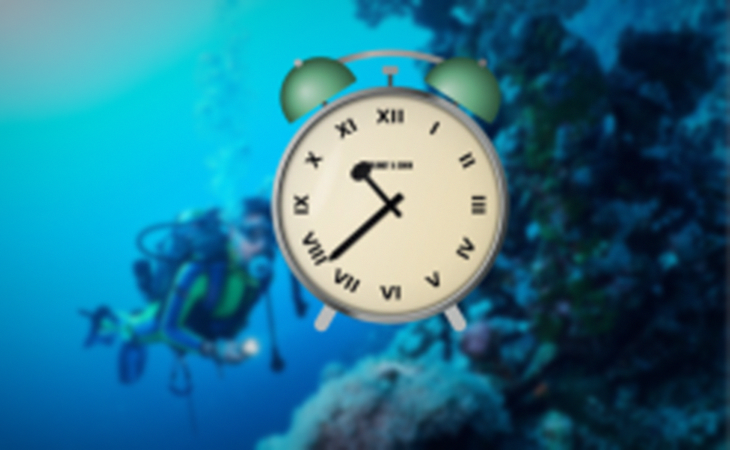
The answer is 10.38
